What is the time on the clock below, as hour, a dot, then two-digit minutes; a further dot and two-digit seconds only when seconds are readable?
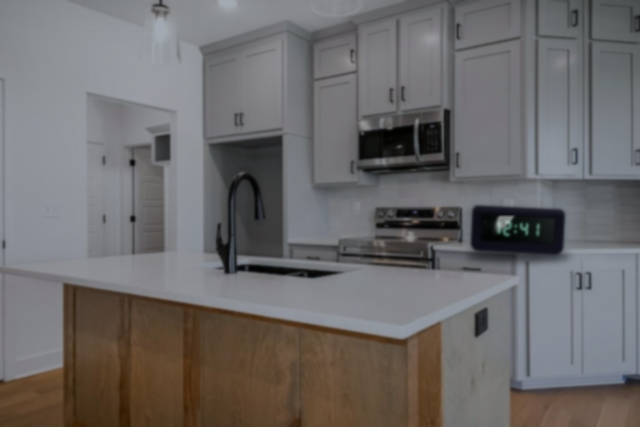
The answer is 12.41
